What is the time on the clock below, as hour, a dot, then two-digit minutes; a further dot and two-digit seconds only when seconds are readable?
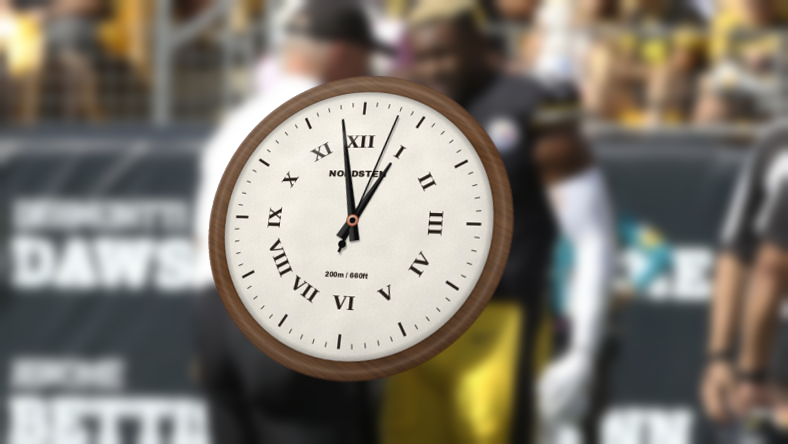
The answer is 12.58.03
